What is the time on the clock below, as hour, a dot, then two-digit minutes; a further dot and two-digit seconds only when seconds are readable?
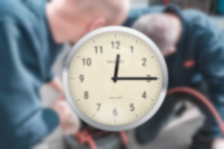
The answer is 12.15
